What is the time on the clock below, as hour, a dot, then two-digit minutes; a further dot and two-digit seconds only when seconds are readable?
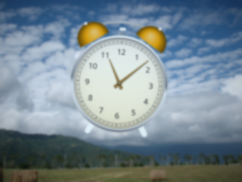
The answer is 11.08
